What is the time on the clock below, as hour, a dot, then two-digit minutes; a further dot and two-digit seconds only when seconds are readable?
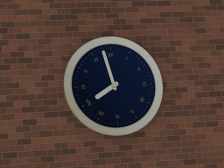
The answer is 7.58
